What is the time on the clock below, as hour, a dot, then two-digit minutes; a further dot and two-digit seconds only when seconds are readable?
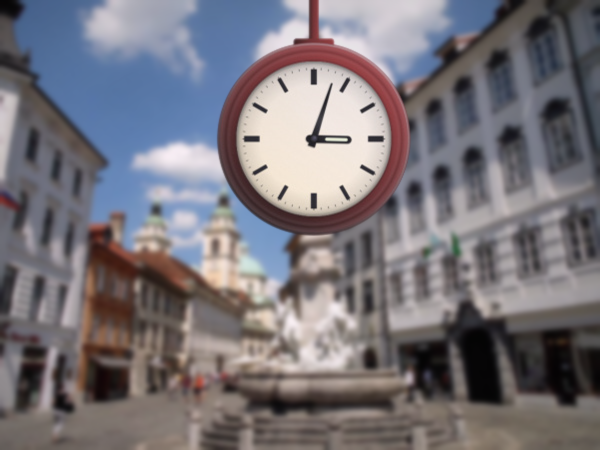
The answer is 3.03
